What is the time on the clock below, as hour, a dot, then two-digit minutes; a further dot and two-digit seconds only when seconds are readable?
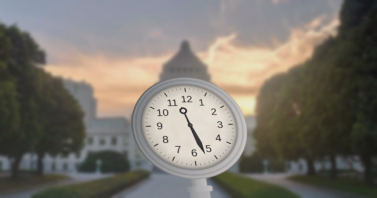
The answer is 11.27
